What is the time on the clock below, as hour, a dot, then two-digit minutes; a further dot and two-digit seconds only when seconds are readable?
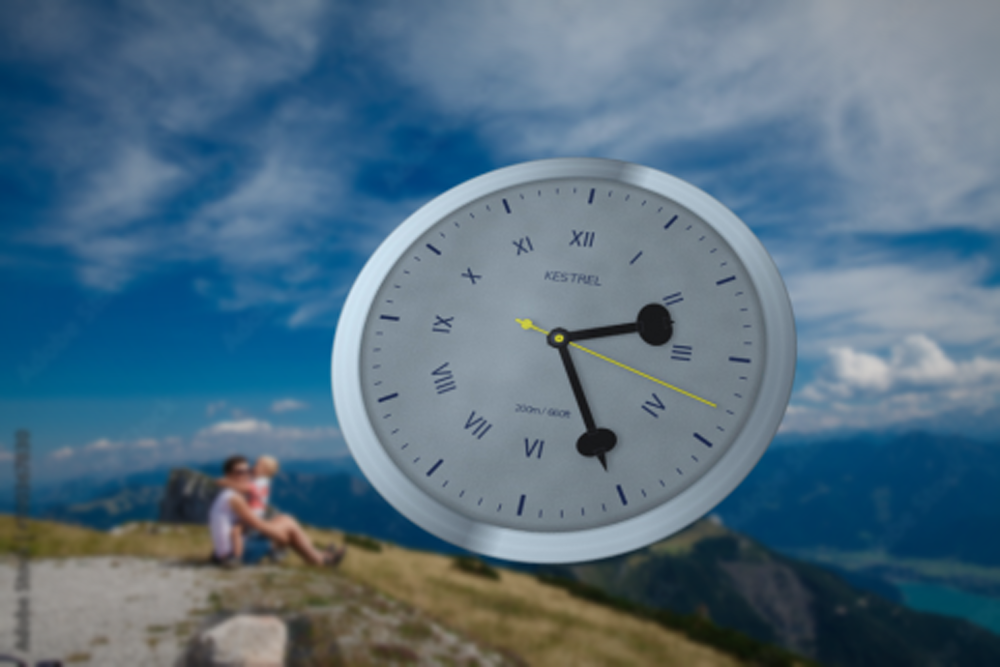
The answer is 2.25.18
